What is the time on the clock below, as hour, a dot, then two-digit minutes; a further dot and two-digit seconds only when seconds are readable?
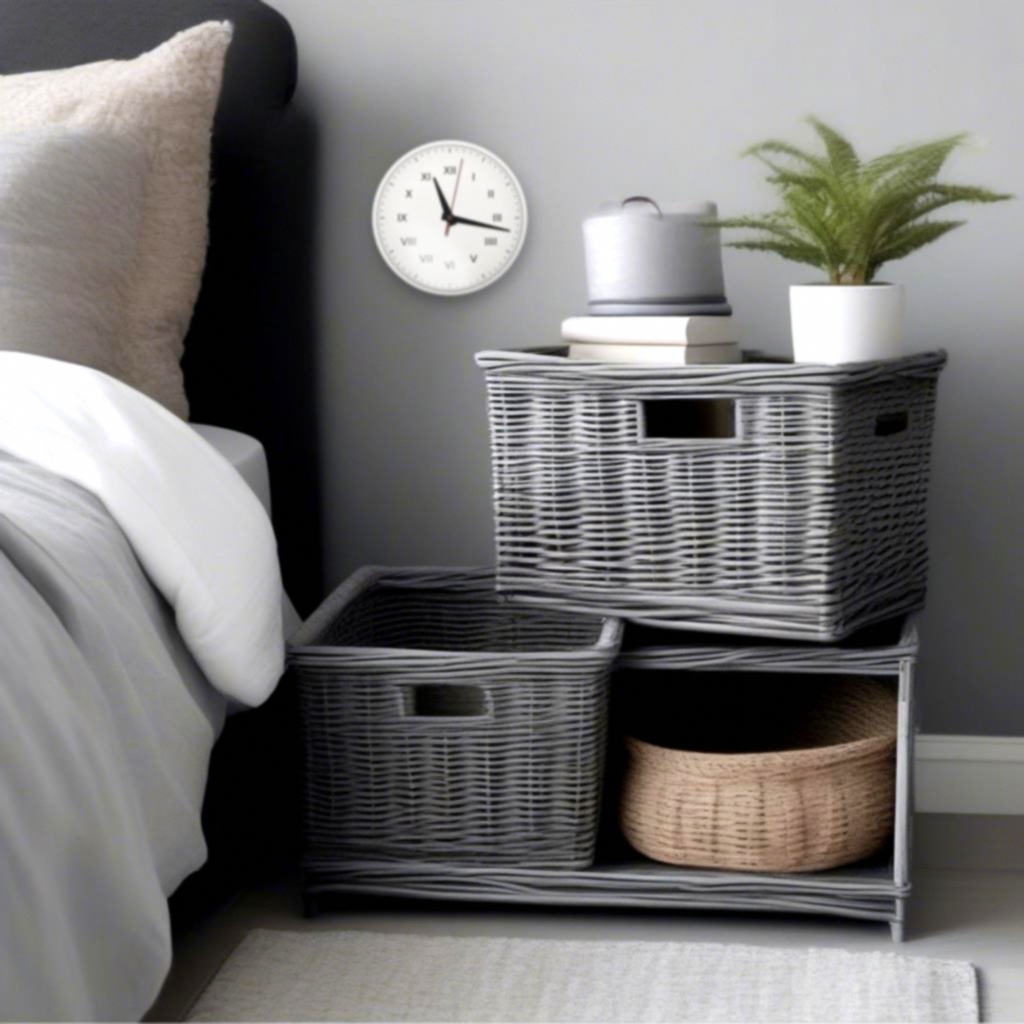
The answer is 11.17.02
